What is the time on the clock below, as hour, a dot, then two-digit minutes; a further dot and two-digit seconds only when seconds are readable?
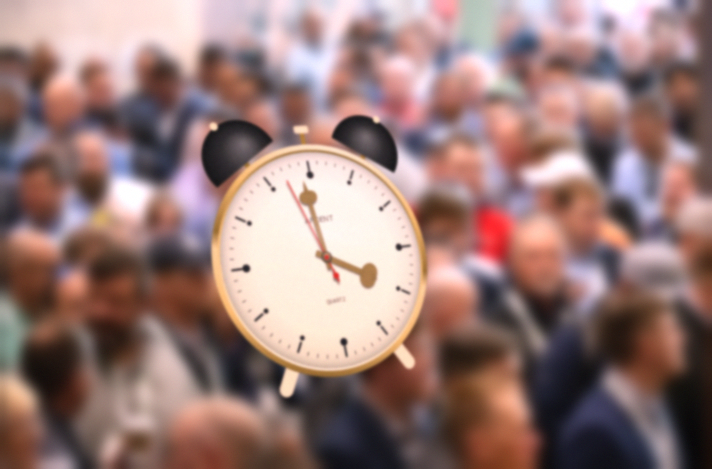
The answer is 3.58.57
